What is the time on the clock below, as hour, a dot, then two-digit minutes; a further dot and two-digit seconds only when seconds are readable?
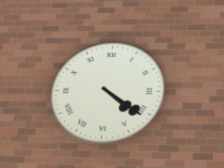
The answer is 4.21
